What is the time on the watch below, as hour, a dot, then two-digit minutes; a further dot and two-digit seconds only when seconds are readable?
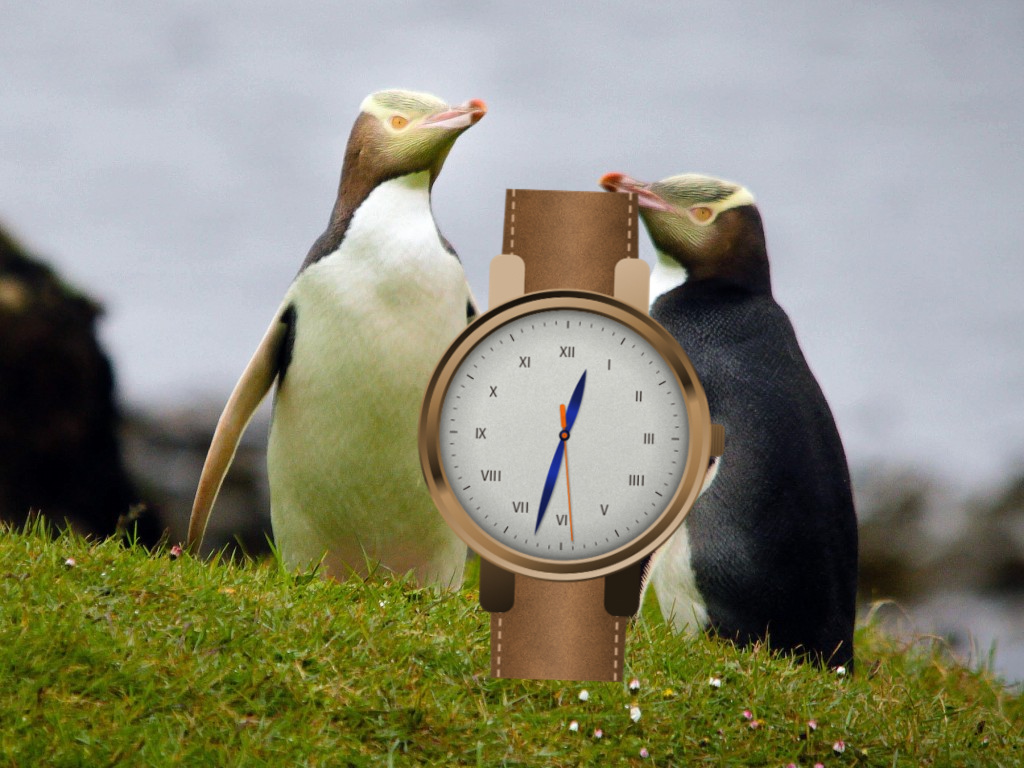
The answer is 12.32.29
